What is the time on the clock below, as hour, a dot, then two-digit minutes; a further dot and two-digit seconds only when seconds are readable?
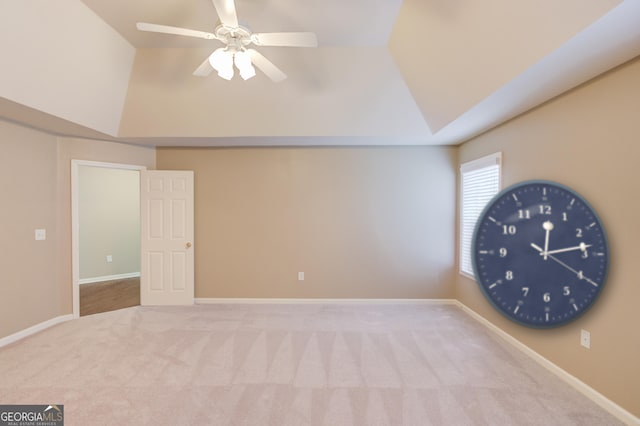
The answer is 12.13.20
